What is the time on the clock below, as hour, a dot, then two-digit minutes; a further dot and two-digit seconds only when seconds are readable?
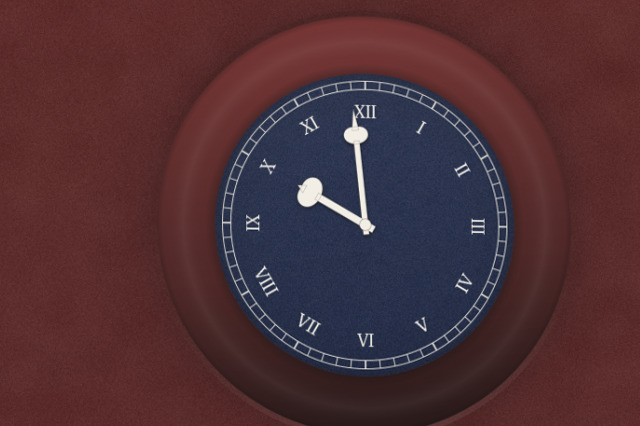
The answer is 9.59
